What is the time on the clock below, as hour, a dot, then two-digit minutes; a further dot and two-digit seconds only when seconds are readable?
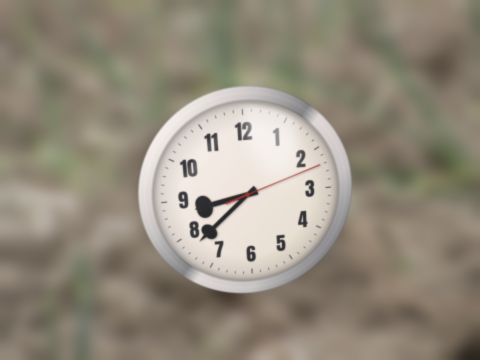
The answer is 8.38.12
